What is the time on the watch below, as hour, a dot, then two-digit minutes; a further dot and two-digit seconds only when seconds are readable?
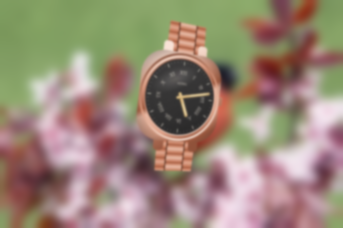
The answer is 5.13
